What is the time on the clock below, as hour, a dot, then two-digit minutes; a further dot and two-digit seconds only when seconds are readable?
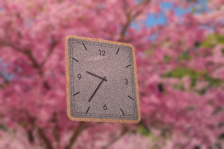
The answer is 9.36
